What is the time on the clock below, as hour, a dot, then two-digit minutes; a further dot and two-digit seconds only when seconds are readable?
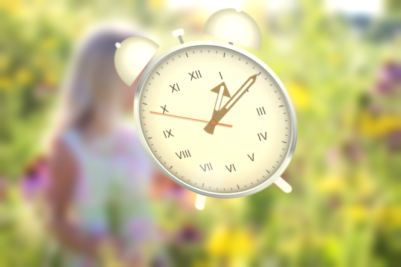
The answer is 1.09.49
